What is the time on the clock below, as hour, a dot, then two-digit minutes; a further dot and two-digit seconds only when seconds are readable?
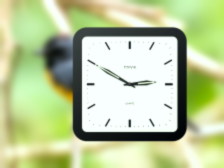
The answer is 2.50
